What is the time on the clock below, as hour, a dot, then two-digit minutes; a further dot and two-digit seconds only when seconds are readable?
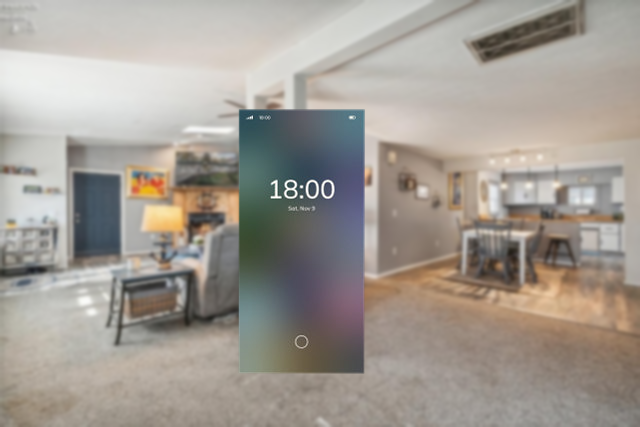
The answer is 18.00
